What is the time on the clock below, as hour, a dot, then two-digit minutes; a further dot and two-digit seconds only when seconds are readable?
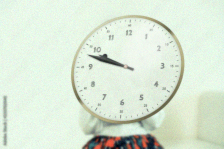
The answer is 9.48
